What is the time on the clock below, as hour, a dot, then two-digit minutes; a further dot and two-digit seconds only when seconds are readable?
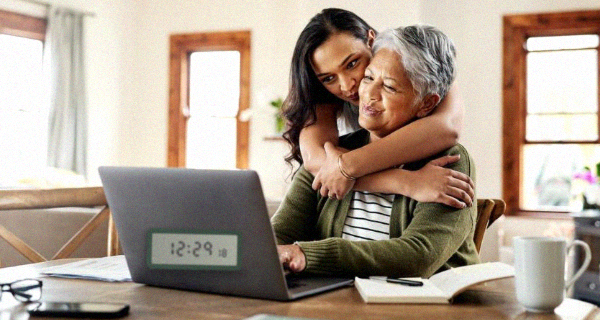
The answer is 12.29
